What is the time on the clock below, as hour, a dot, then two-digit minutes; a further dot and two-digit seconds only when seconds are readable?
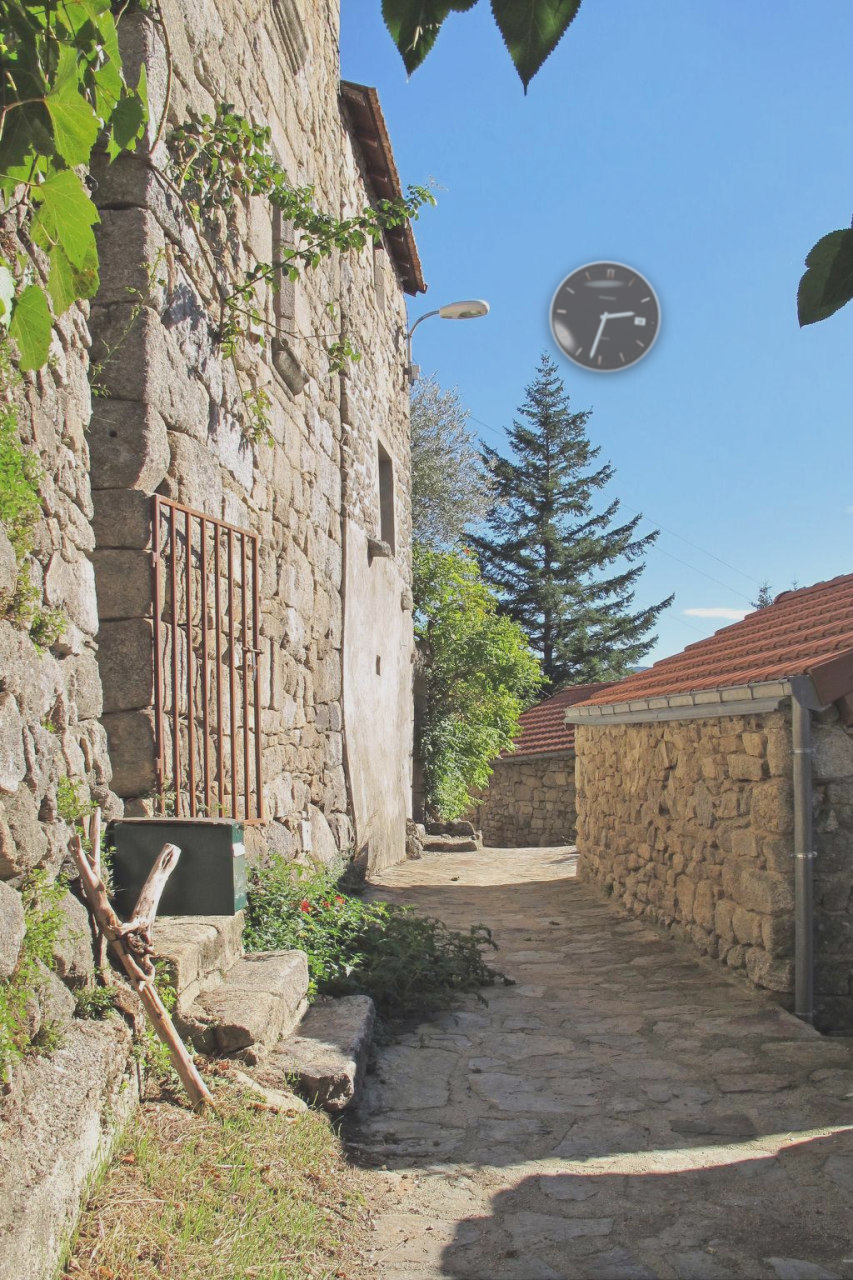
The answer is 2.32
